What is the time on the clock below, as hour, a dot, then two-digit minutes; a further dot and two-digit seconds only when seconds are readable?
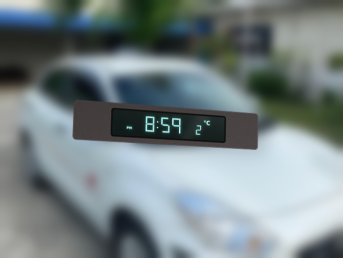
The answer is 8.59
